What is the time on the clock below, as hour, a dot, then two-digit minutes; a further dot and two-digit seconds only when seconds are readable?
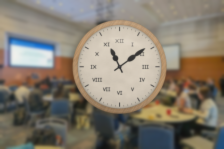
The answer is 11.09
